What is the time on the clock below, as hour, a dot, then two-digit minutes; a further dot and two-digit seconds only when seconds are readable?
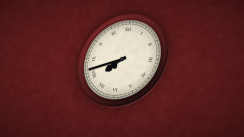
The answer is 7.42
